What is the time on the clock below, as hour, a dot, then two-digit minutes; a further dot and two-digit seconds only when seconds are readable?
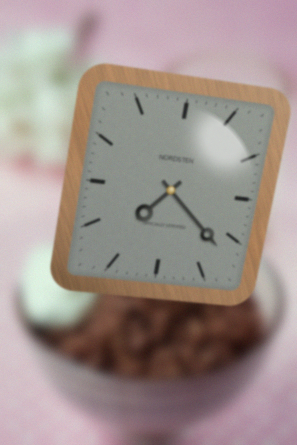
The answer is 7.22
